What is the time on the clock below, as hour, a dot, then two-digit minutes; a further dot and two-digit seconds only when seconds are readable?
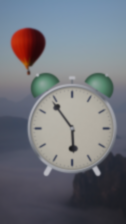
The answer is 5.54
